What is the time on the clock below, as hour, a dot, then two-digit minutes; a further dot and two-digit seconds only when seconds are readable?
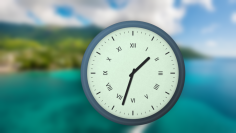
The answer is 1.33
